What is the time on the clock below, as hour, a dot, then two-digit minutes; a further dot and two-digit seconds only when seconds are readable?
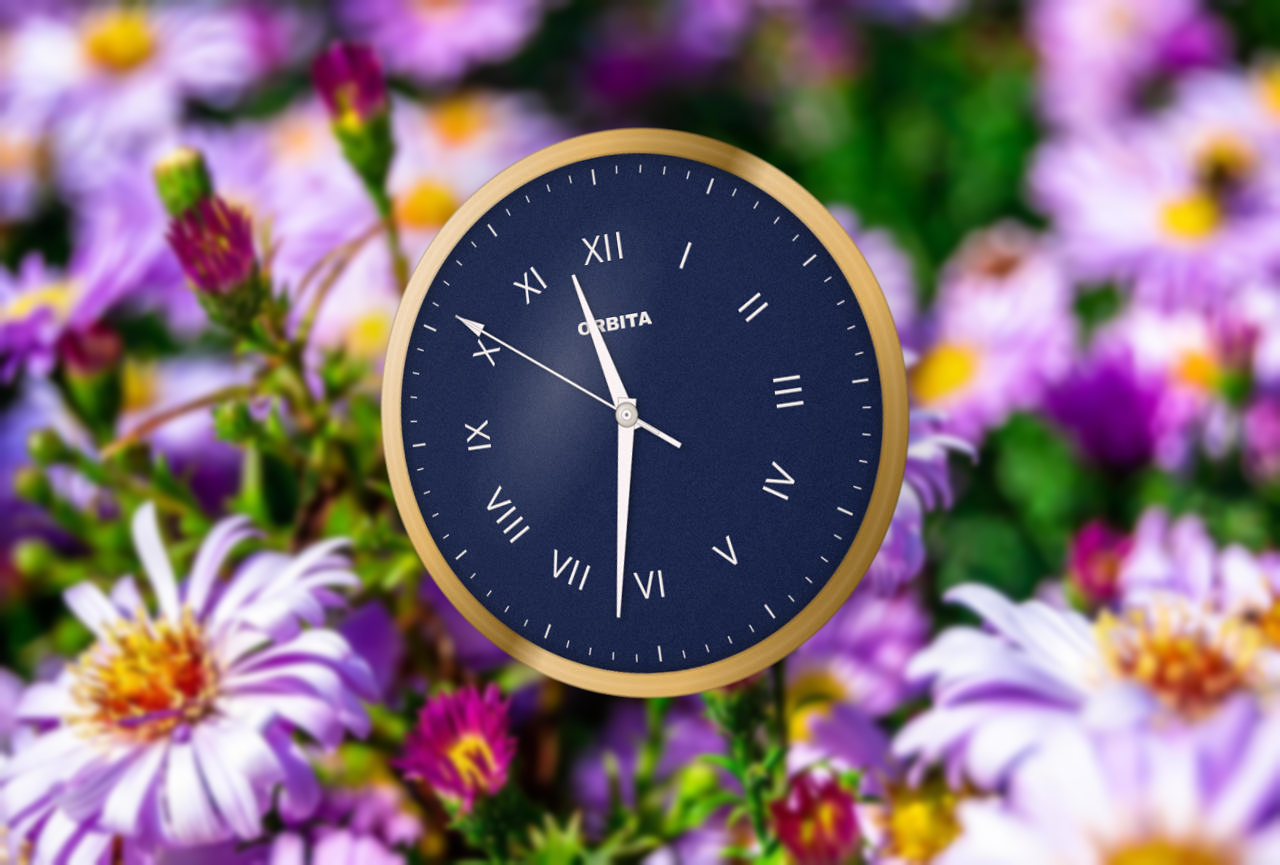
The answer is 11.31.51
